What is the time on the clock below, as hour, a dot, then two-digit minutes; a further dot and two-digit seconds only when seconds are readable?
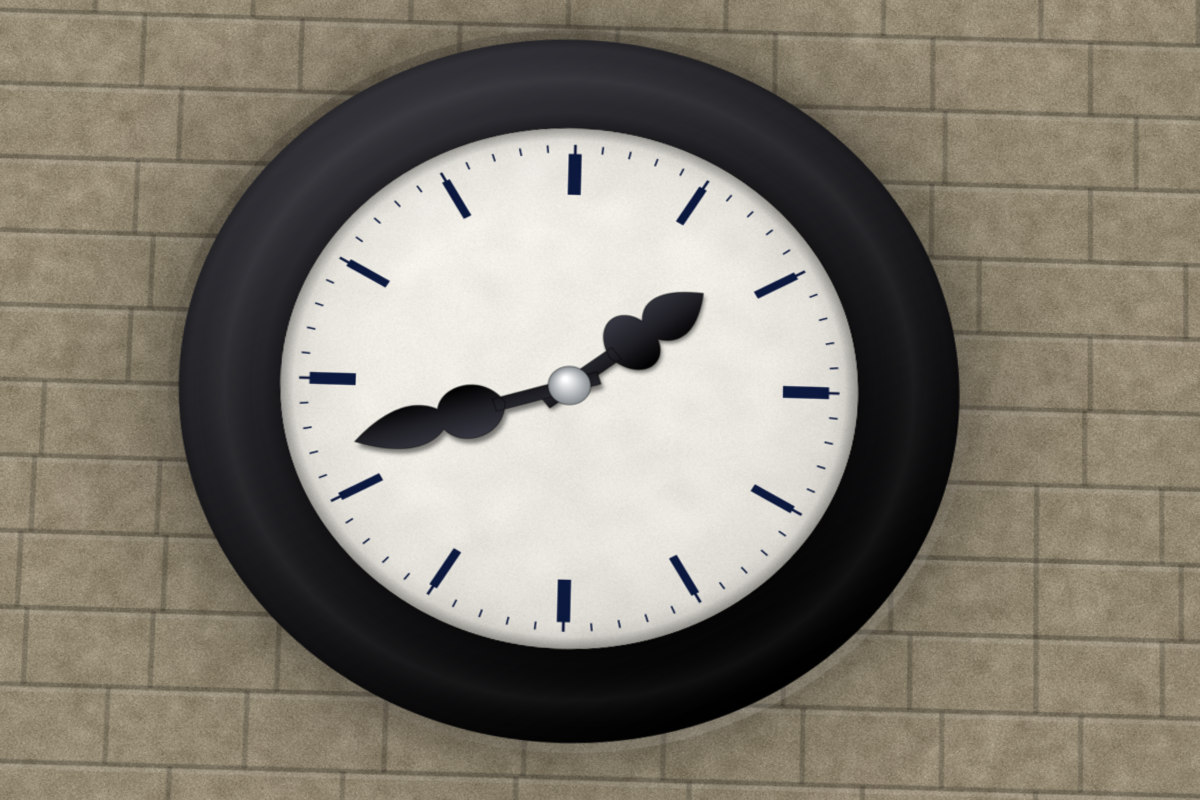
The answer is 1.42
